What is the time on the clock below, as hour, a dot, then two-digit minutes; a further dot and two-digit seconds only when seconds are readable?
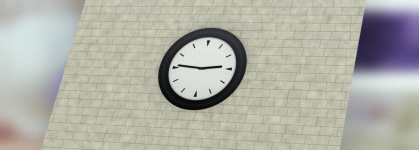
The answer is 2.46
